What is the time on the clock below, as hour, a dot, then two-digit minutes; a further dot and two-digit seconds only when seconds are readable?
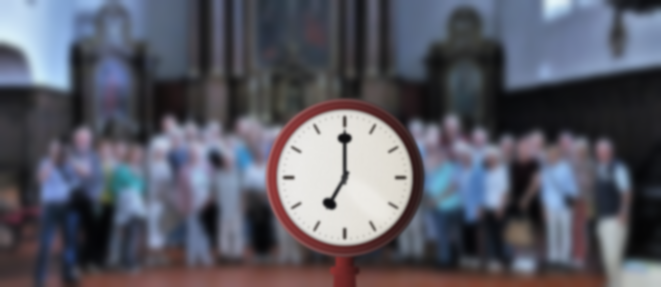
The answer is 7.00
